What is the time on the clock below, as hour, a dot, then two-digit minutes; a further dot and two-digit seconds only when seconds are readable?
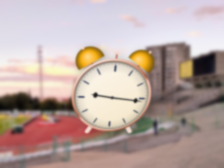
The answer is 9.16
